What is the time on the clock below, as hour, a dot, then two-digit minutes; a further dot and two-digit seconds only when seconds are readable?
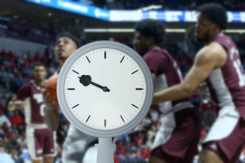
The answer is 9.49
